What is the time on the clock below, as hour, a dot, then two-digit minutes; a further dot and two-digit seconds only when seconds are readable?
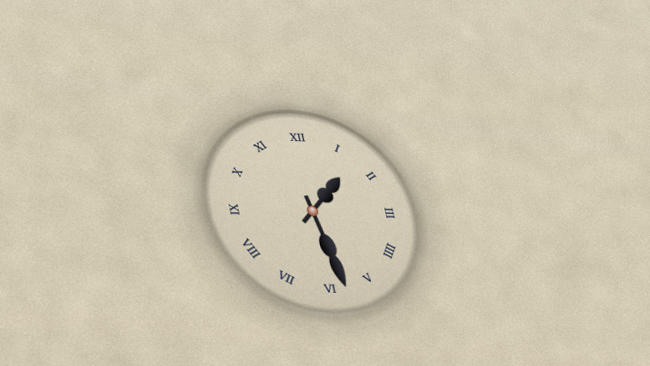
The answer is 1.28
